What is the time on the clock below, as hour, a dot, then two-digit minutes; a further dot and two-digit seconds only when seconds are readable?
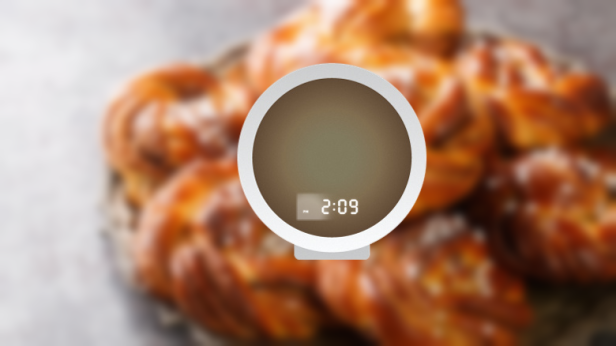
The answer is 2.09
